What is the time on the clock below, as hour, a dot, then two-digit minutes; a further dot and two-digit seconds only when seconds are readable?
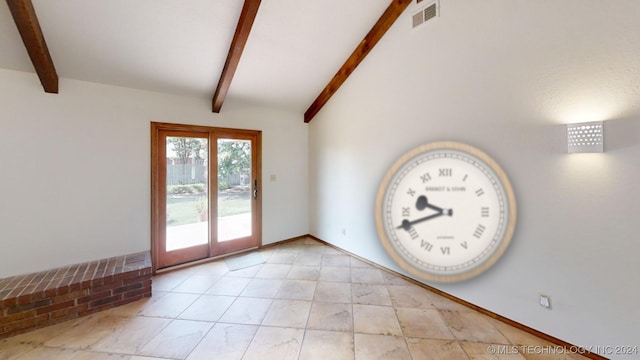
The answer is 9.42
